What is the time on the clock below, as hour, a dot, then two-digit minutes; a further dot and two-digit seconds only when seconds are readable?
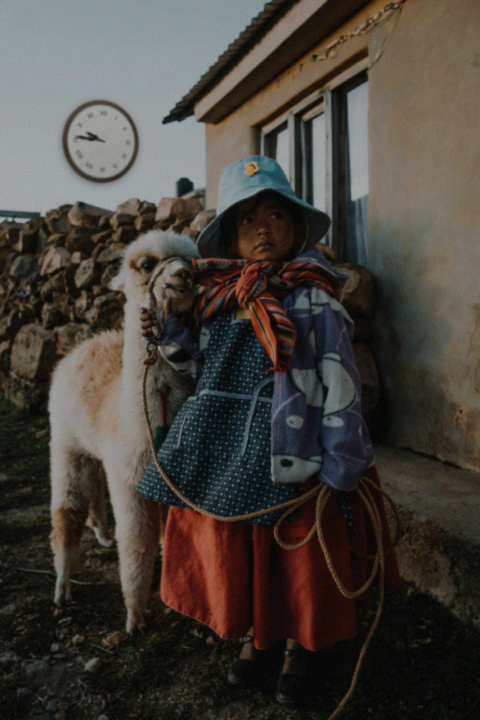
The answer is 9.46
